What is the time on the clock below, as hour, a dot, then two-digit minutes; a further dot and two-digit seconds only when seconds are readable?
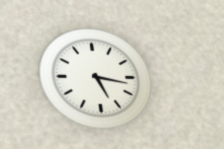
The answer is 5.17
